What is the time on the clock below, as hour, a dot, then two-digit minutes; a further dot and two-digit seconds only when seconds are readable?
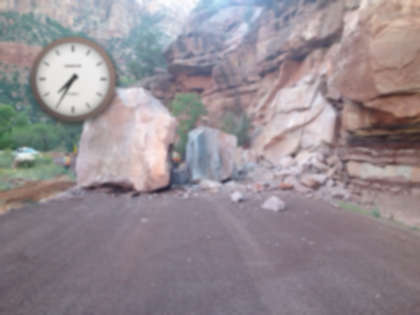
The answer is 7.35
